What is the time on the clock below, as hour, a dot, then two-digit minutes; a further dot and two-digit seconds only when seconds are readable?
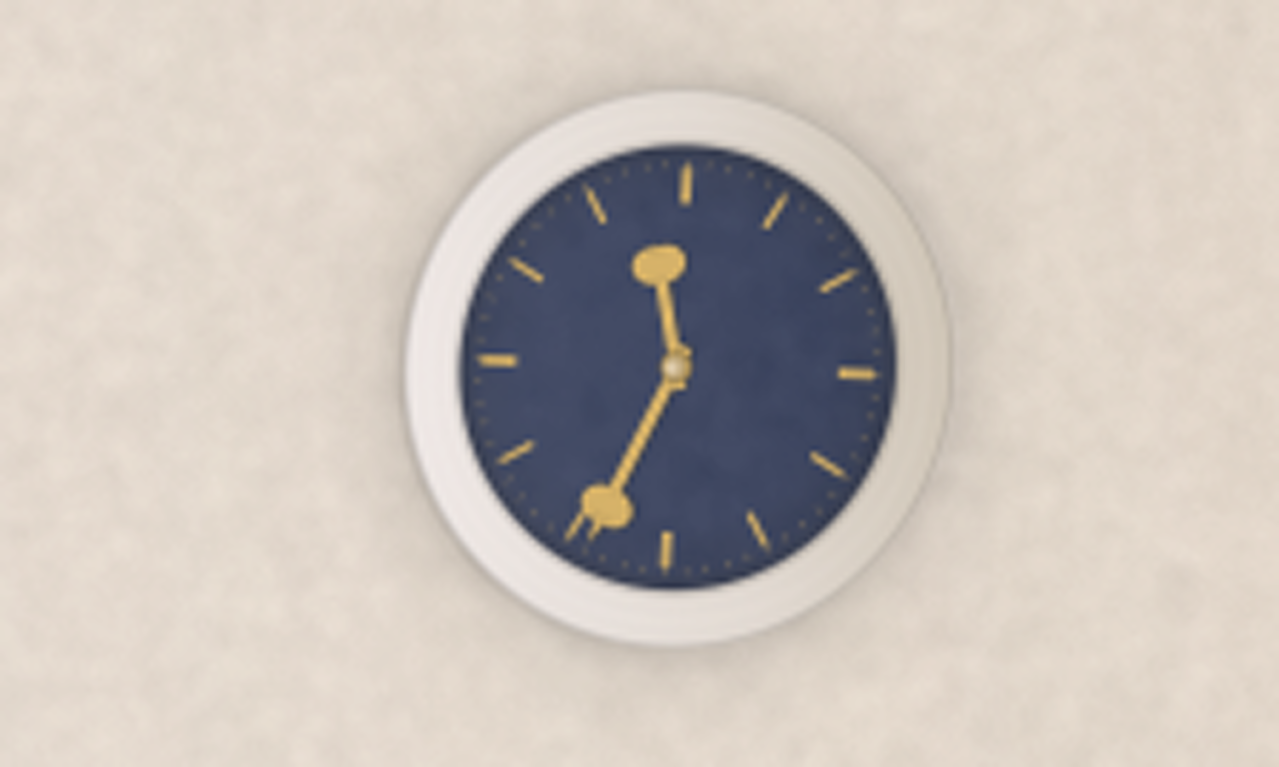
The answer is 11.34
